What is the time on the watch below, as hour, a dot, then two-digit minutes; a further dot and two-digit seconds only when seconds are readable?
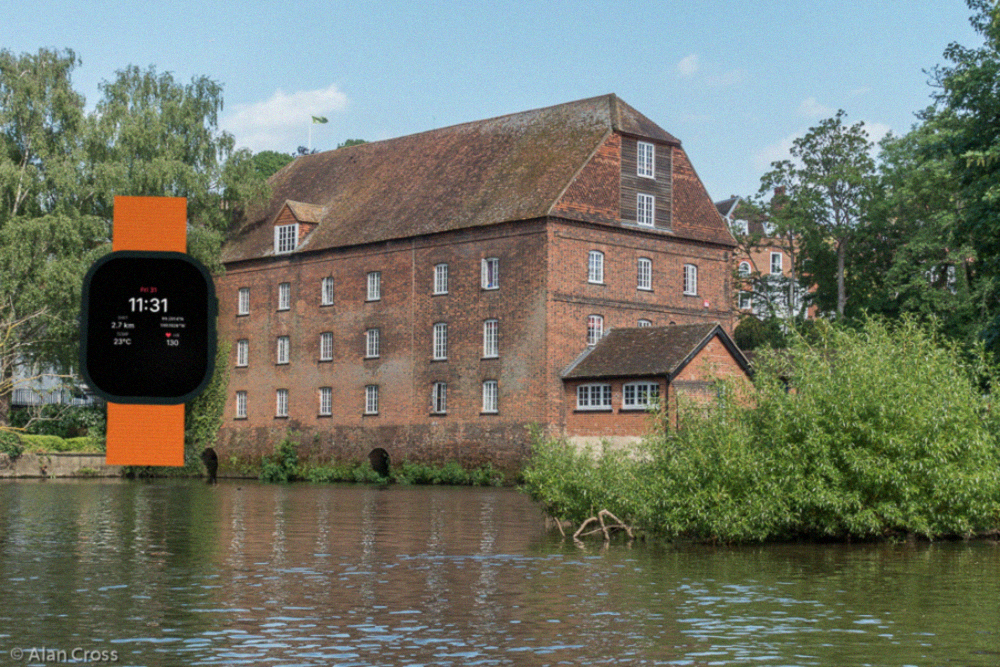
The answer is 11.31
